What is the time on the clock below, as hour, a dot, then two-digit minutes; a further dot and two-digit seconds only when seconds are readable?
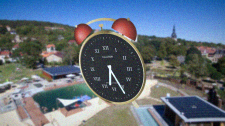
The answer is 6.26
